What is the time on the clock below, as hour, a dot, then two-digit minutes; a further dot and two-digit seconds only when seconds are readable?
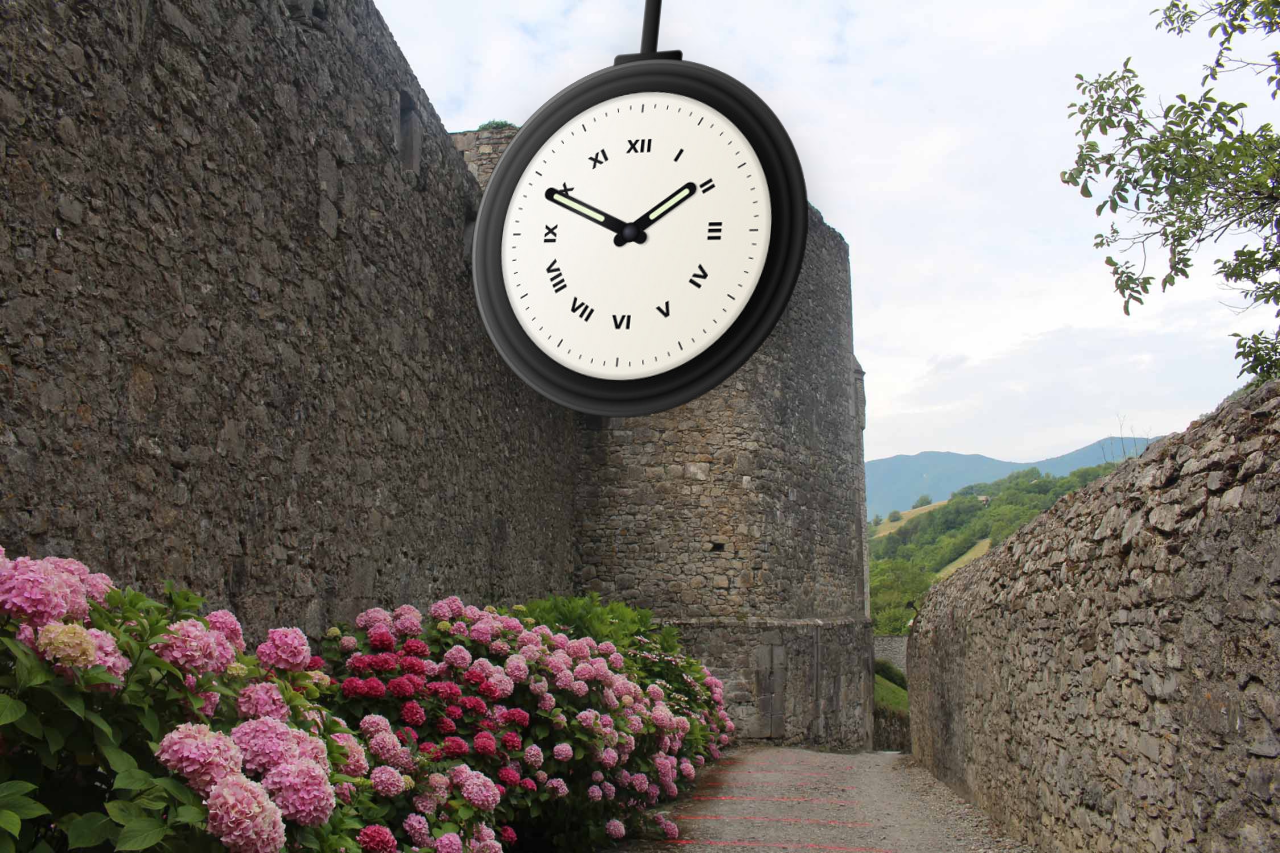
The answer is 1.49
